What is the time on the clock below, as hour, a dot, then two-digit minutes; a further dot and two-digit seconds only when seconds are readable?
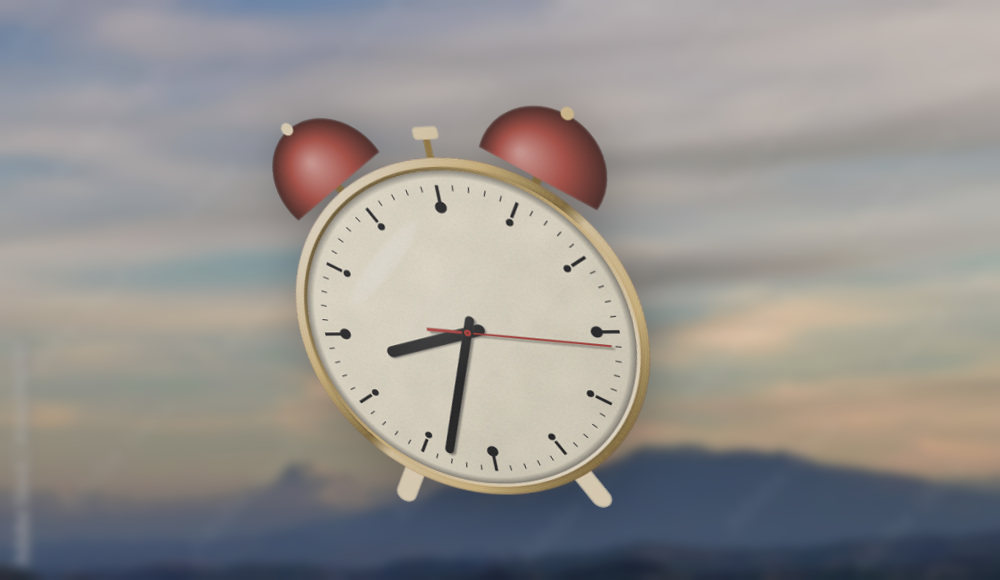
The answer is 8.33.16
